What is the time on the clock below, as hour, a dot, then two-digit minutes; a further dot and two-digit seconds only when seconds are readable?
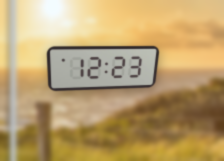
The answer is 12.23
